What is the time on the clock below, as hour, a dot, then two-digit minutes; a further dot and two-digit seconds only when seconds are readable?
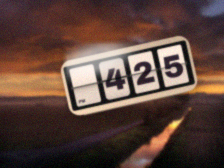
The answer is 4.25
